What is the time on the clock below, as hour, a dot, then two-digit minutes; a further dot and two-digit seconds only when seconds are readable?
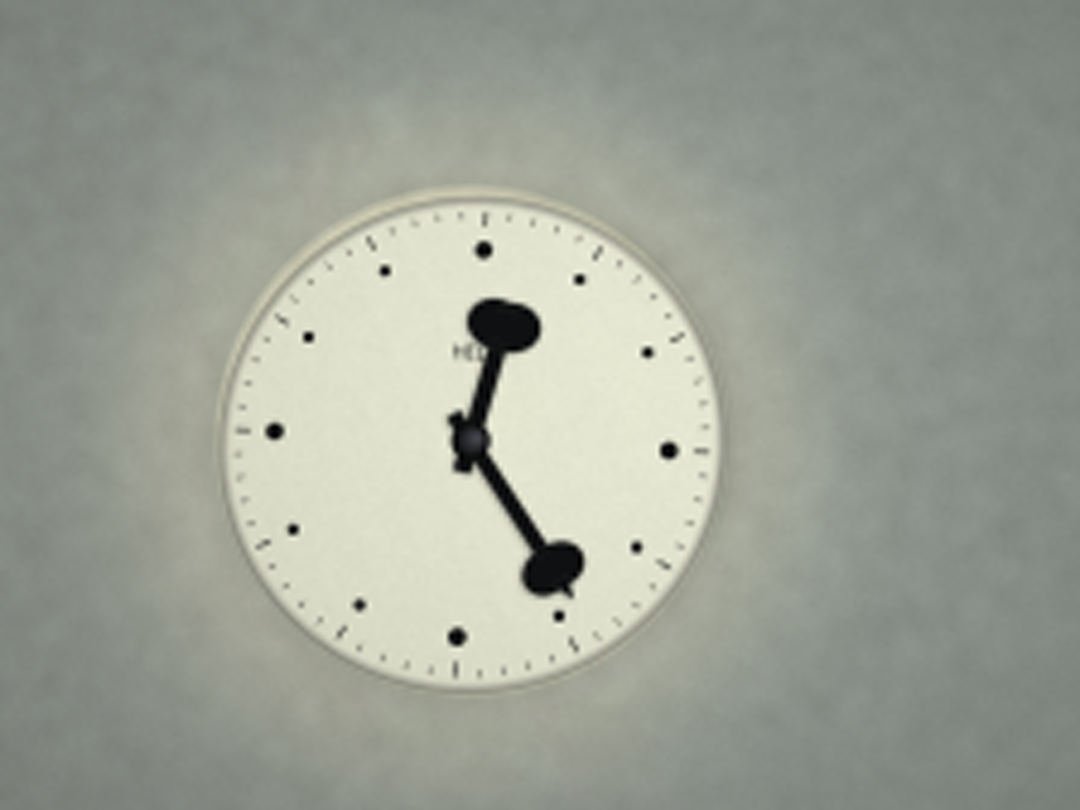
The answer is 12.24
